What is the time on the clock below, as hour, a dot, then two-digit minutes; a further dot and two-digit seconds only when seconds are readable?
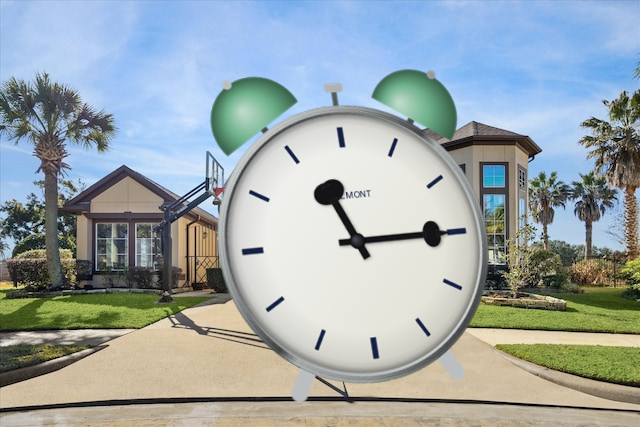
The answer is 11.15
